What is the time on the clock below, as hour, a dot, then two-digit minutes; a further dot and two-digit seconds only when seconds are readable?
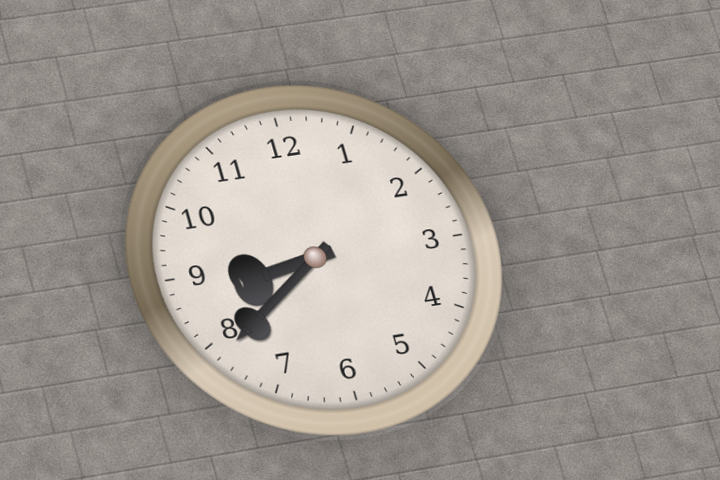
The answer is 8.39
